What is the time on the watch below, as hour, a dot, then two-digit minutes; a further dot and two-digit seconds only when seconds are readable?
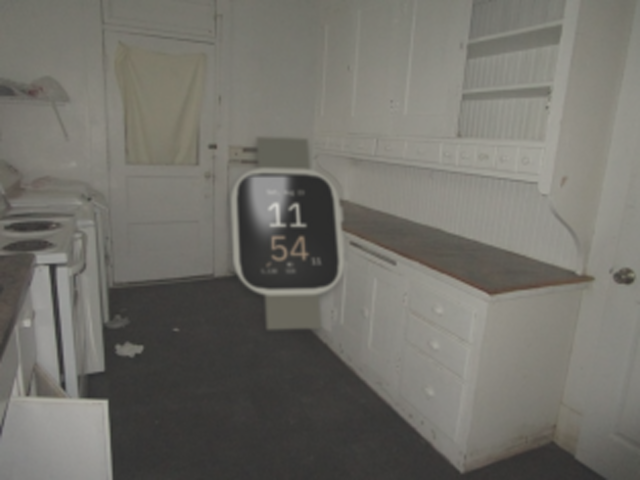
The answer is 11.54
